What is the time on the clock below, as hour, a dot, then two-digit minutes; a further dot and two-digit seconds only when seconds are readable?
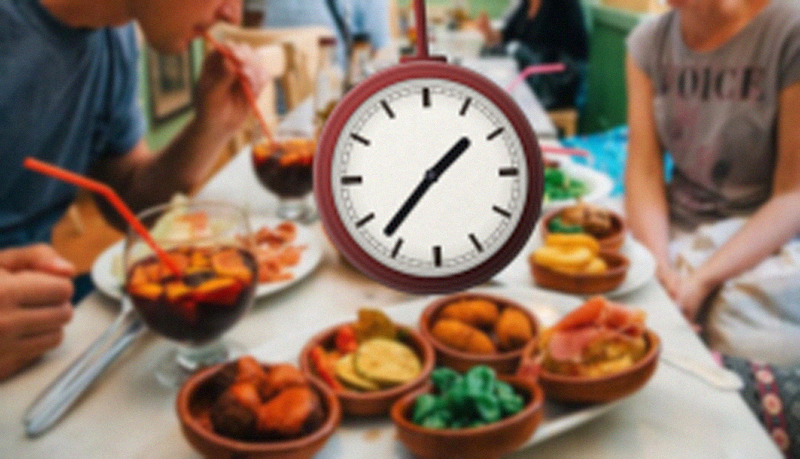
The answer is 1.37
